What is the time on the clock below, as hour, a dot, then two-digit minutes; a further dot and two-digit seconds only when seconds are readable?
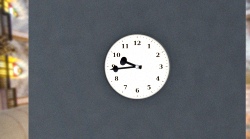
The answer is 9.44
